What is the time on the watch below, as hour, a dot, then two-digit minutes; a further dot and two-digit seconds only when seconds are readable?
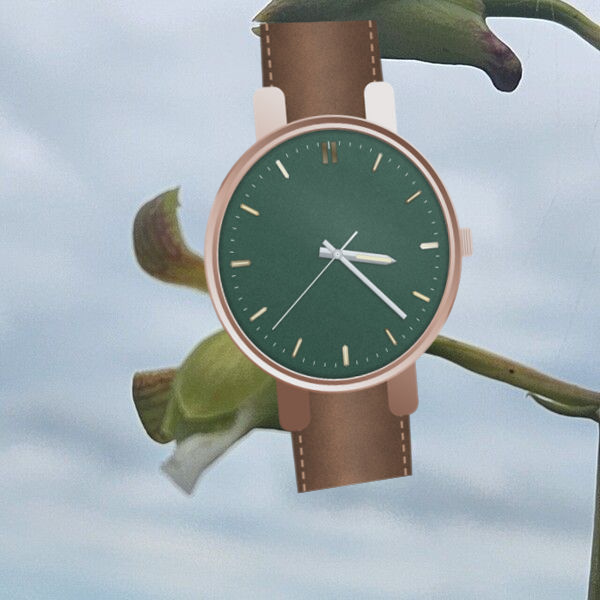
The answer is 3.22.38
